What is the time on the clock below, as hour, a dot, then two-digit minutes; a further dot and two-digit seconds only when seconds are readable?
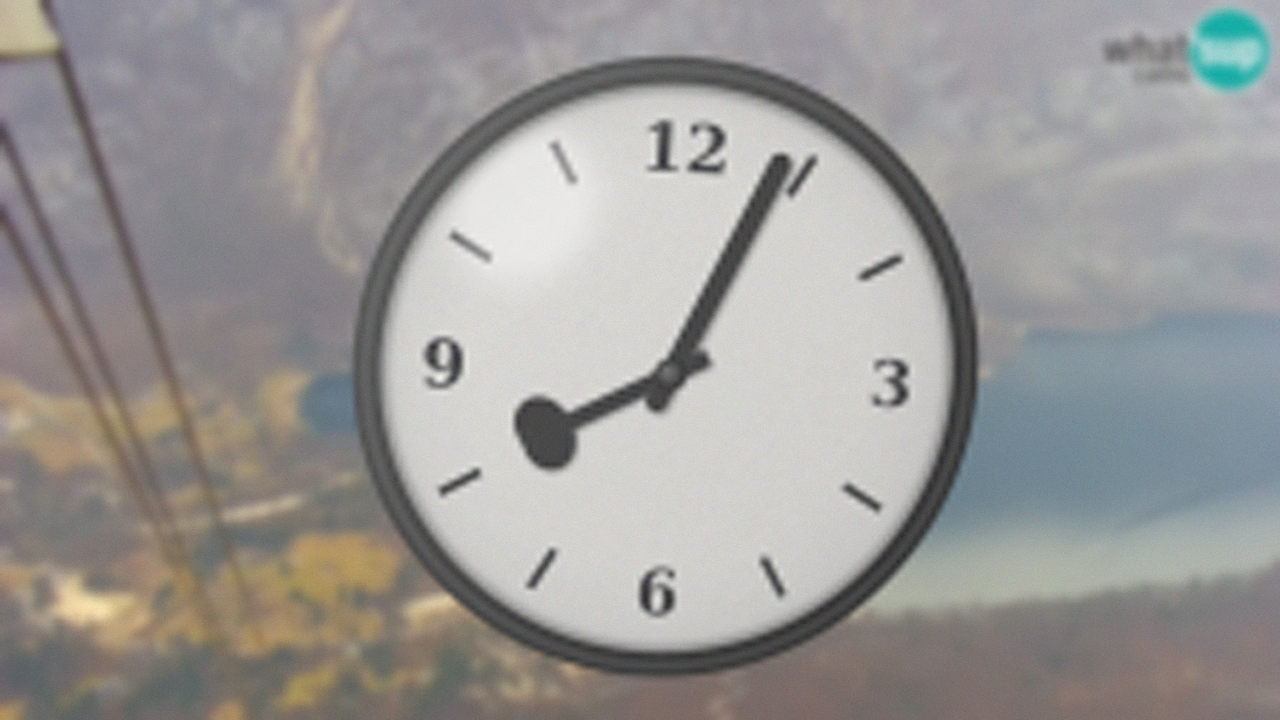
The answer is 8.04
